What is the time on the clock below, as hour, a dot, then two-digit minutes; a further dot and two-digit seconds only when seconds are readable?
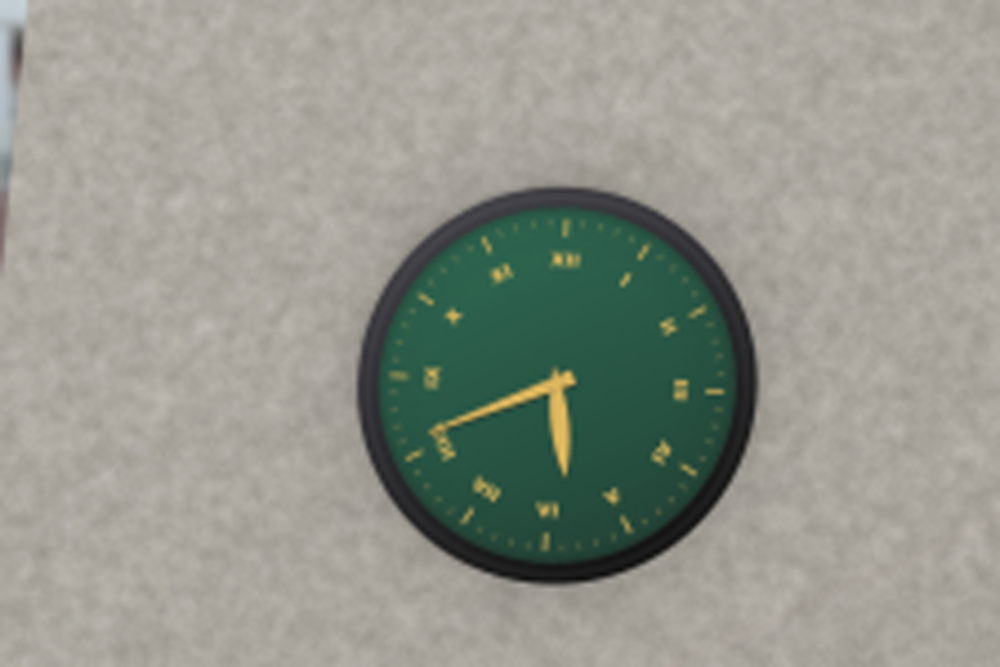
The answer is 5.41
